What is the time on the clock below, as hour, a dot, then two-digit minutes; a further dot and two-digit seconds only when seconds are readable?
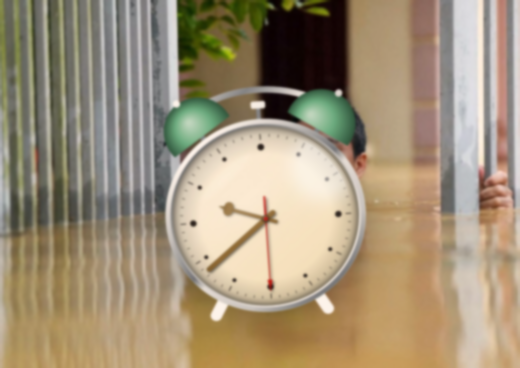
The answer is 9.38.30
